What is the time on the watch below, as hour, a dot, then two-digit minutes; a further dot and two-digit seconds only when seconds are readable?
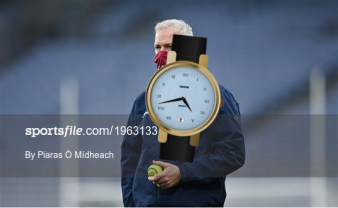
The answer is 4.42
